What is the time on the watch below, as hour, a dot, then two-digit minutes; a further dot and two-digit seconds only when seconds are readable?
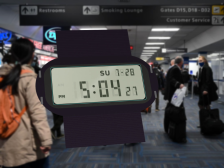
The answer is 5.04.27
